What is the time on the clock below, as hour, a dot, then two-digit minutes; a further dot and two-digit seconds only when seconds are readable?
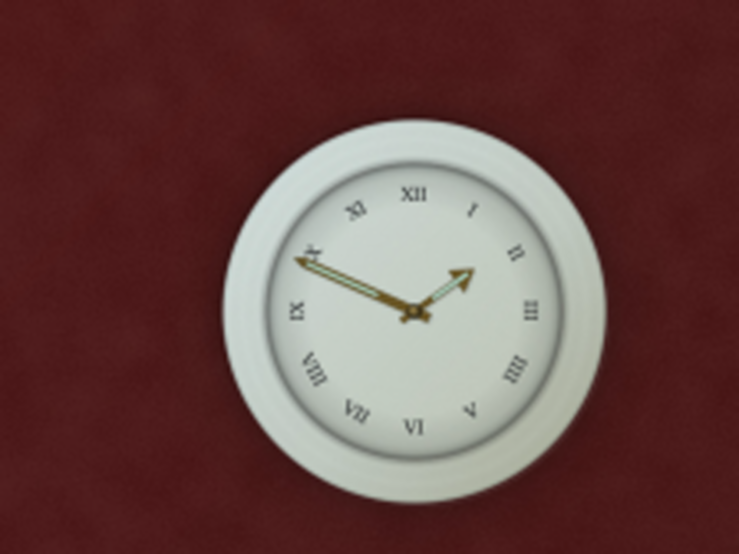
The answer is 1.49
